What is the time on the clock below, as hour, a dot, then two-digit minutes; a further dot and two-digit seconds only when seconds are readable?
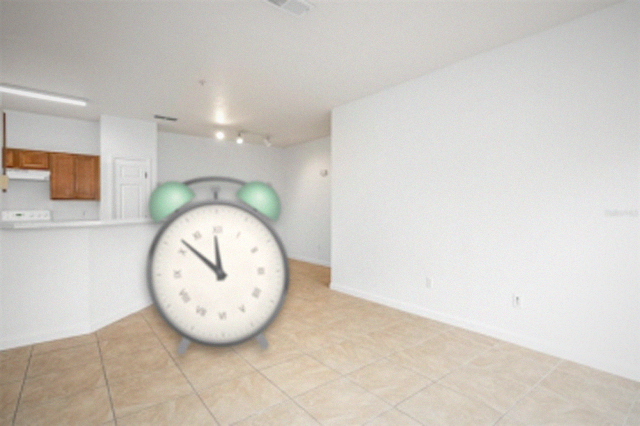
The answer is 11.52
